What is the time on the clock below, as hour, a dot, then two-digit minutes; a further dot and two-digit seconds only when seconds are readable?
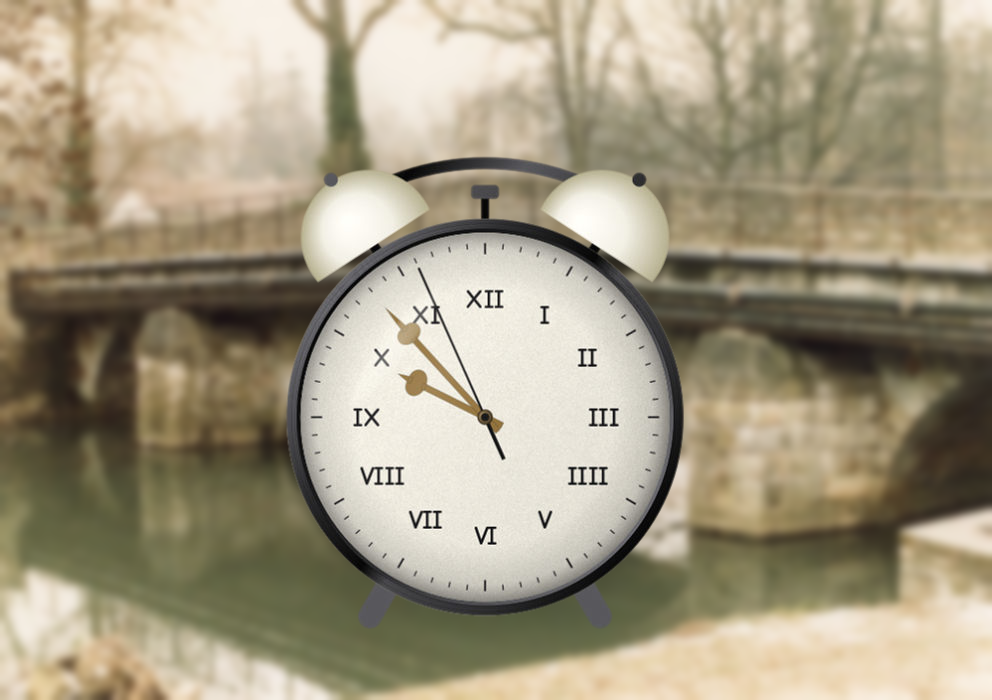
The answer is 9.52.56
